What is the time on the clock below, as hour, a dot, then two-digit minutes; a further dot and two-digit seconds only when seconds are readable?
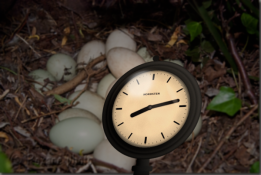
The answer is 8.13
